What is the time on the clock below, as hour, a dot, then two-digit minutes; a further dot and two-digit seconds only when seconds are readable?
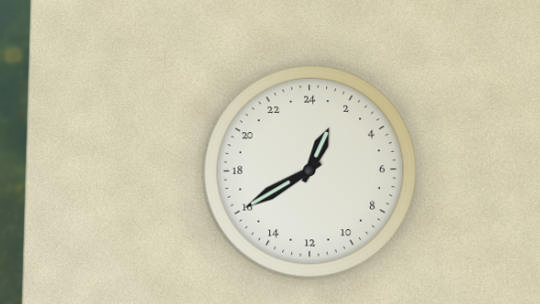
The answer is 1.40
